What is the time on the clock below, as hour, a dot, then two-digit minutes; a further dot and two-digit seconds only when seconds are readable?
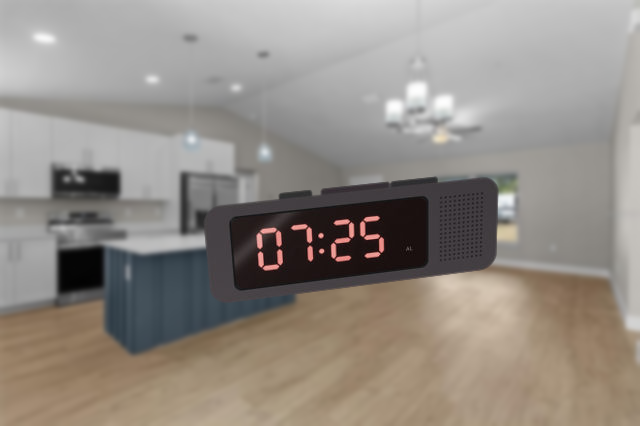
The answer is 7.25
